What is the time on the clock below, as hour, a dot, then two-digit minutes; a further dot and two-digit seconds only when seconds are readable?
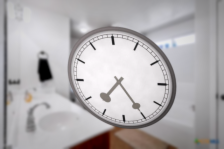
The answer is 7.25
